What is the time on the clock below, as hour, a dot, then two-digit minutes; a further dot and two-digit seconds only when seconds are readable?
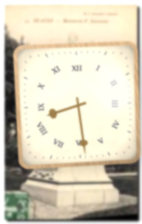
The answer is 8.29
